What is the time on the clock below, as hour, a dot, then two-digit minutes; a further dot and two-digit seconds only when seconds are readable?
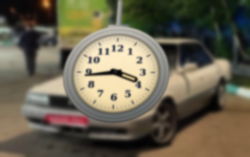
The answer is 3.44
